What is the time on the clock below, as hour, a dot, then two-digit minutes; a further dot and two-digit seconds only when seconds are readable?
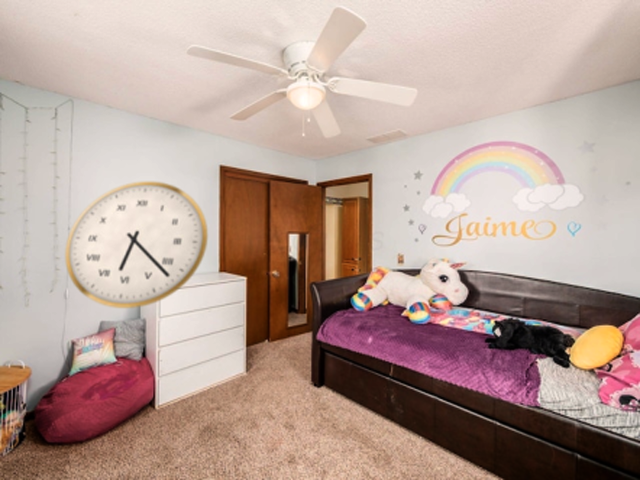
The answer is 6.22
